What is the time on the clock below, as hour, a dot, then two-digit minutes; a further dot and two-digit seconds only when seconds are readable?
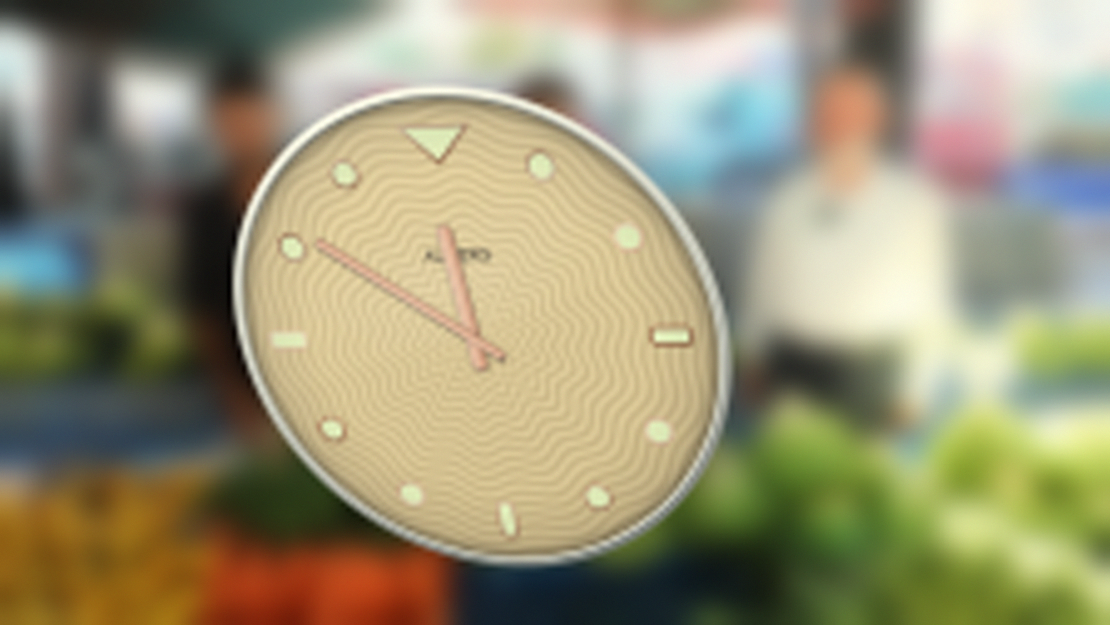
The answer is 11.51
